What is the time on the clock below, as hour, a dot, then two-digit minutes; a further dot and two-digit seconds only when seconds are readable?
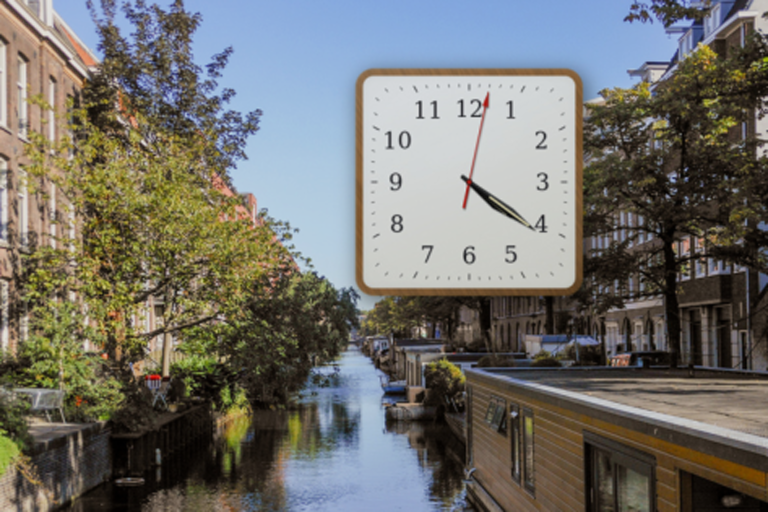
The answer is 4.21.02
